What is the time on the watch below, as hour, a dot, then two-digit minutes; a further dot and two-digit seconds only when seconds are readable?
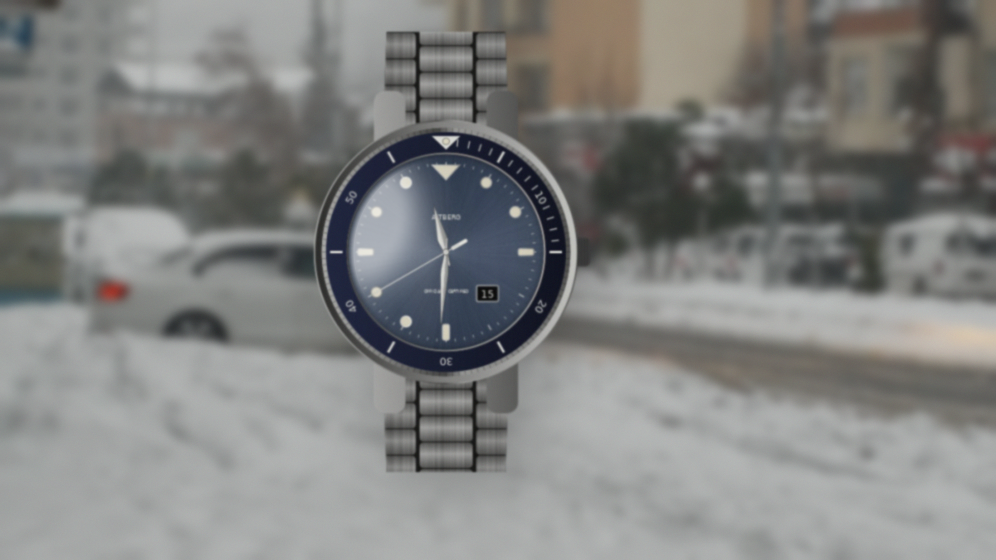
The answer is 11.30.40
